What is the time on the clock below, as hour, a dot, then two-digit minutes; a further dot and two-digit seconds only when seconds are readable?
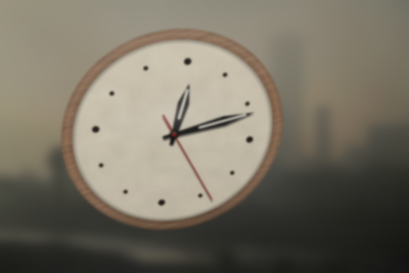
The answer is 12.11.24
